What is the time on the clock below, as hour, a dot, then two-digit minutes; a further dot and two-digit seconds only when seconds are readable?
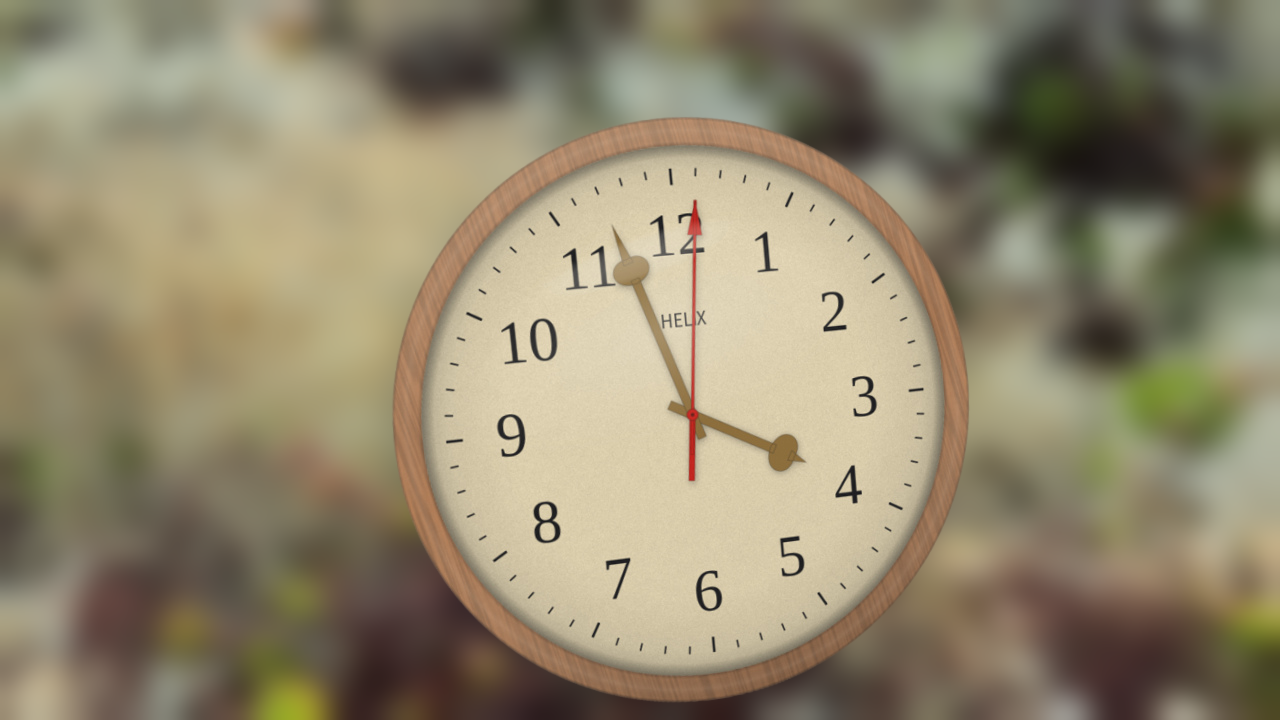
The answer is 3.57.01
